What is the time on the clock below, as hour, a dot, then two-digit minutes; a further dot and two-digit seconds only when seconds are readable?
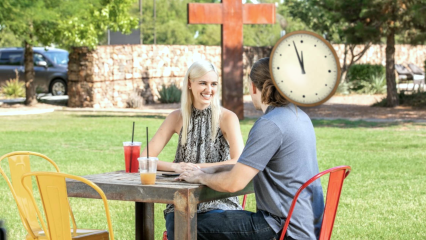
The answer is 11.57
